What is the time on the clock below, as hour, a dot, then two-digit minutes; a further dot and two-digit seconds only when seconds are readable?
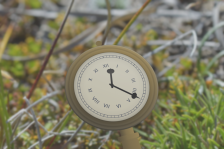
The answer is 12.22
